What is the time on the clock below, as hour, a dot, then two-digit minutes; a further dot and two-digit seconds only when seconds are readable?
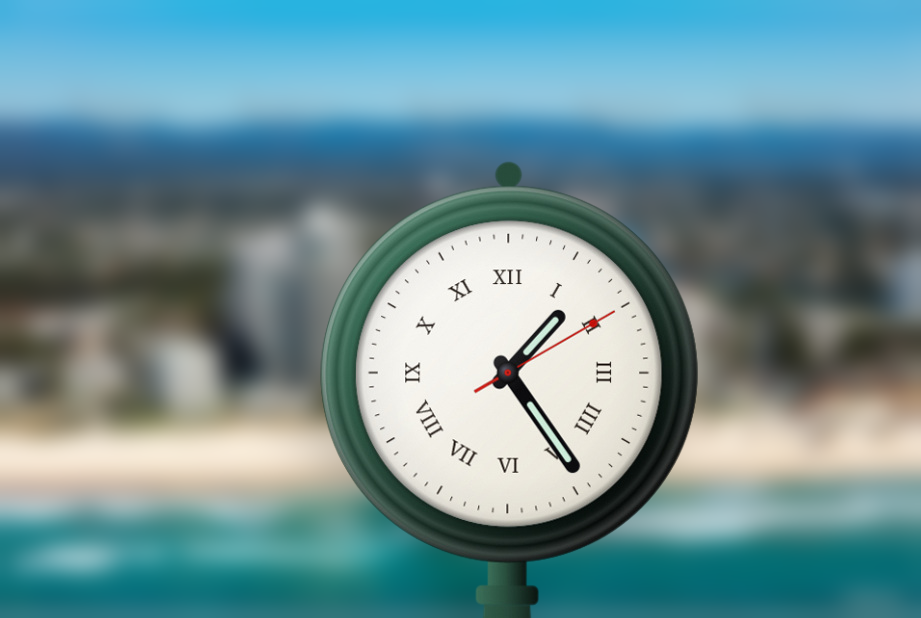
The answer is 1.24.10
